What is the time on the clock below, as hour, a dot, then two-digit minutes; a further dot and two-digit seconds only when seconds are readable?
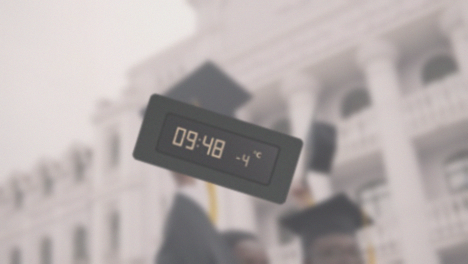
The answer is 9.48
